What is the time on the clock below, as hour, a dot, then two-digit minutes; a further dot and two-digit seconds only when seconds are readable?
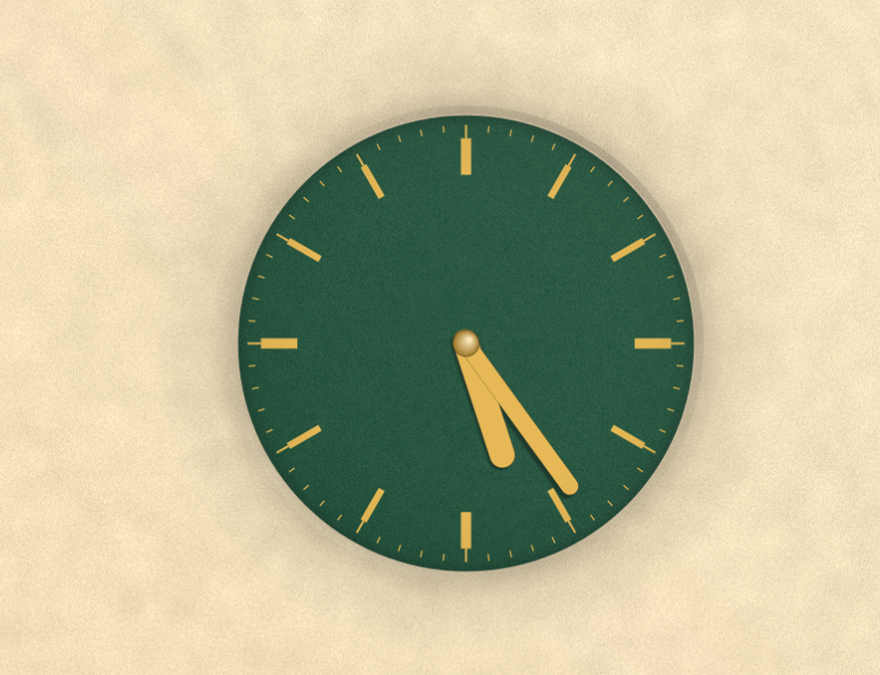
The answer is 5.24
